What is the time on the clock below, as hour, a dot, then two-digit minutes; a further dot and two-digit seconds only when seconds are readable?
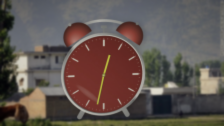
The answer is 12.32
